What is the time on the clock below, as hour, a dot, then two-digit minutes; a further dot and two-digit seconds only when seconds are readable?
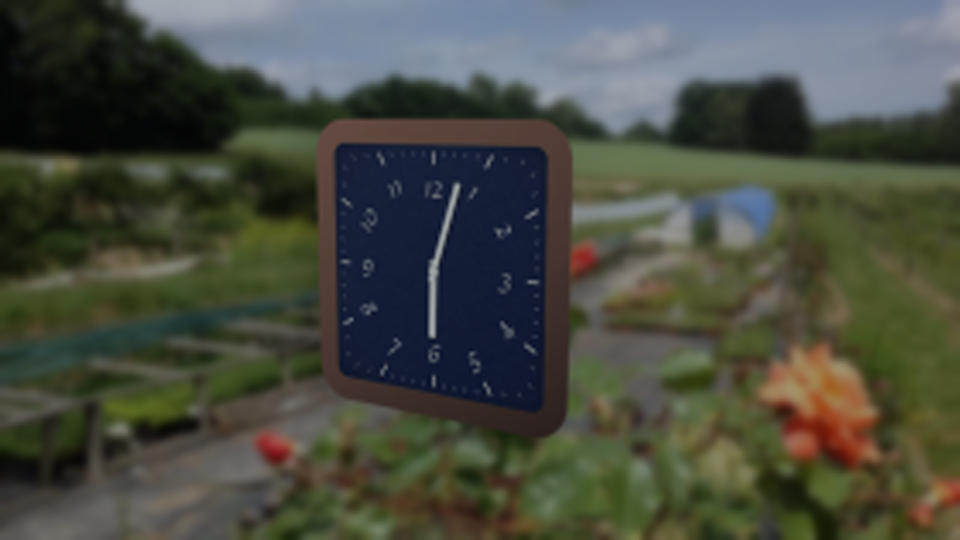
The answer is 6.03
